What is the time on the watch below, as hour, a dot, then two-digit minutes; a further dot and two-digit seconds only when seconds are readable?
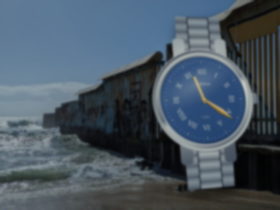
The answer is 11.21
